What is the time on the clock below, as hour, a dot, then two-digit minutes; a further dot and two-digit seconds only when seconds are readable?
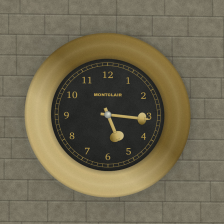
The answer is 5.16
